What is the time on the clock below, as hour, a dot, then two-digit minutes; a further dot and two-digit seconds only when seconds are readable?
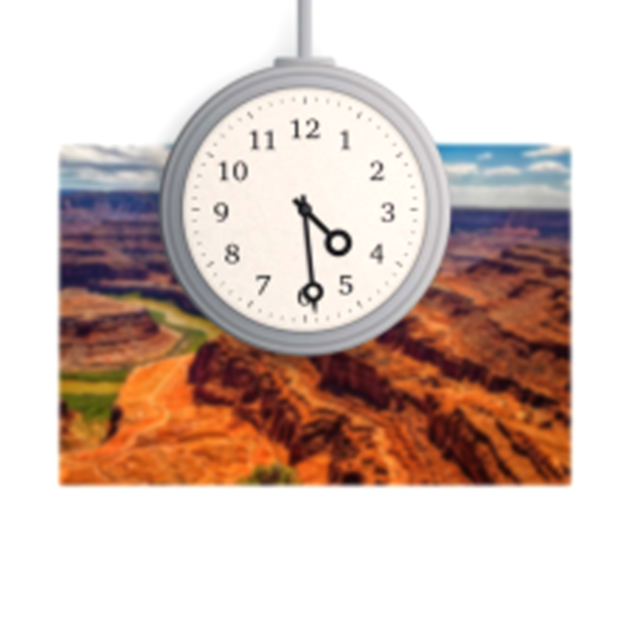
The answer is 4.29
